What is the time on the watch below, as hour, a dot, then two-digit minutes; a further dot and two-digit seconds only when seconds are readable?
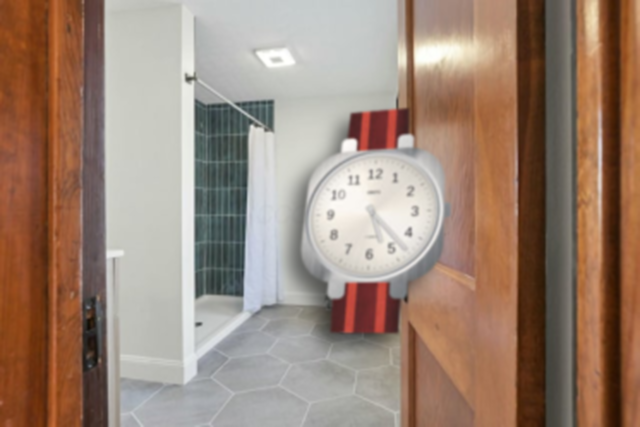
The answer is 5.23
